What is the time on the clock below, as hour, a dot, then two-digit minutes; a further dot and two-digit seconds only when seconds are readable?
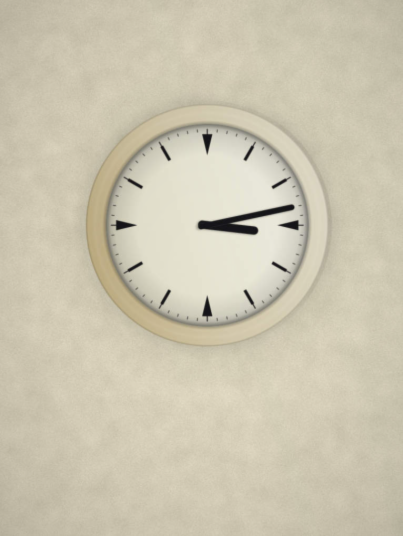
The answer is 3.13
